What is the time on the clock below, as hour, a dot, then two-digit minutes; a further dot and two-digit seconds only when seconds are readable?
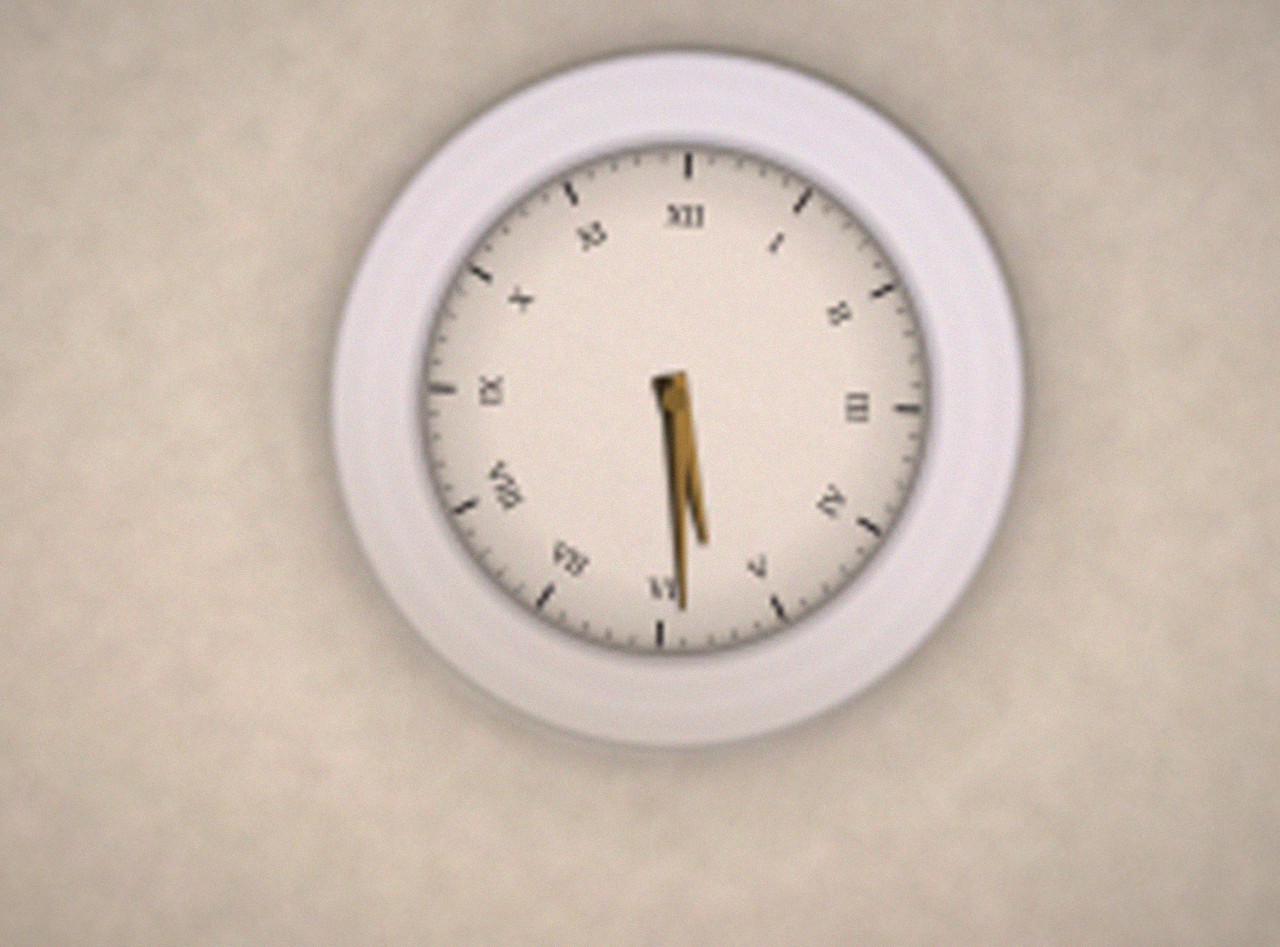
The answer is 5.29
